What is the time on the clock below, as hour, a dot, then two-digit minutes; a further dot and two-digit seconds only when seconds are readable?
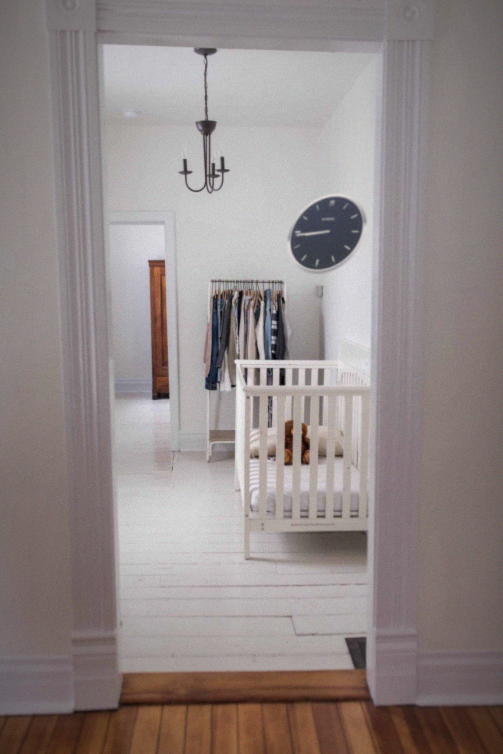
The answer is 8.44
